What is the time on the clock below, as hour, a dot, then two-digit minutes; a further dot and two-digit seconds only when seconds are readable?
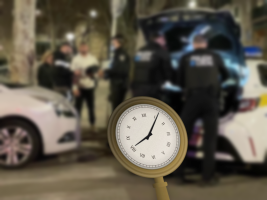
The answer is 8.06
